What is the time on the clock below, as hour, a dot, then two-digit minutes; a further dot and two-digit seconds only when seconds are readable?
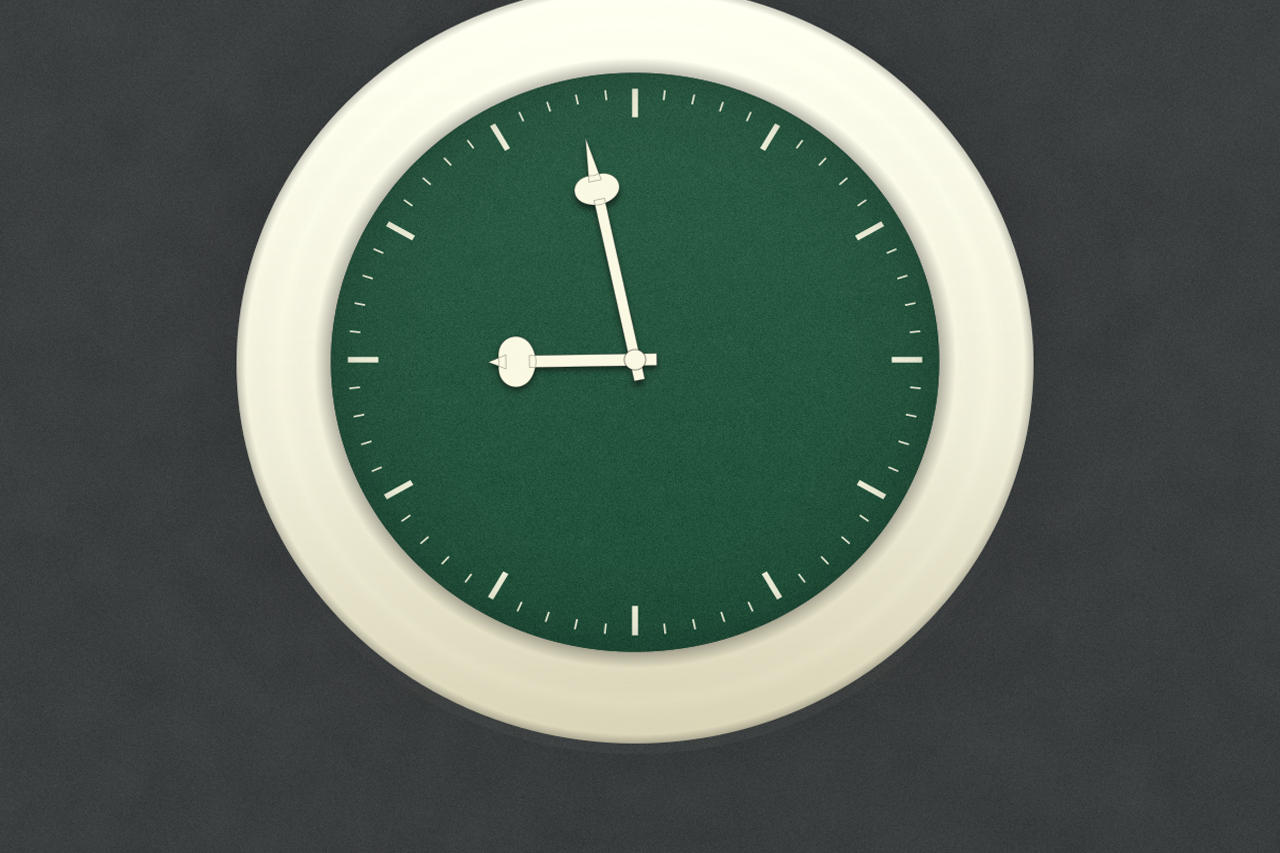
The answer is 8.58
